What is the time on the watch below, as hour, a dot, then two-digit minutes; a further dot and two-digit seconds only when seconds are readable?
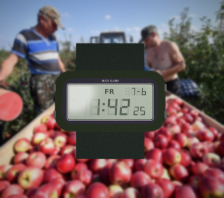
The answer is 1.42.25
